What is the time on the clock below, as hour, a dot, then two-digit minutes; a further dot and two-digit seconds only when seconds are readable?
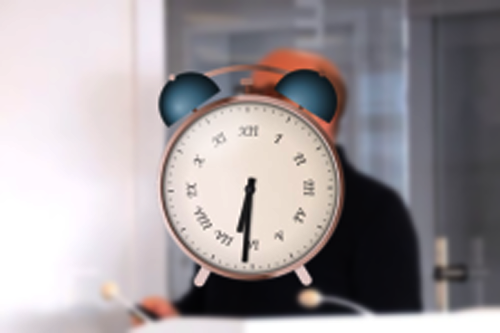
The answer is 6.31
